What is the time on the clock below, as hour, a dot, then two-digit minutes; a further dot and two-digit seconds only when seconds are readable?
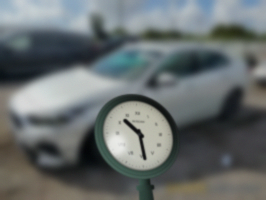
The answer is 10.29
